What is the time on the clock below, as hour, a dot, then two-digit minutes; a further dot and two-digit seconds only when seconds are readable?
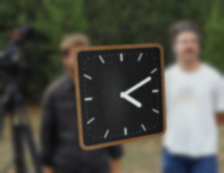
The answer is 4.11
